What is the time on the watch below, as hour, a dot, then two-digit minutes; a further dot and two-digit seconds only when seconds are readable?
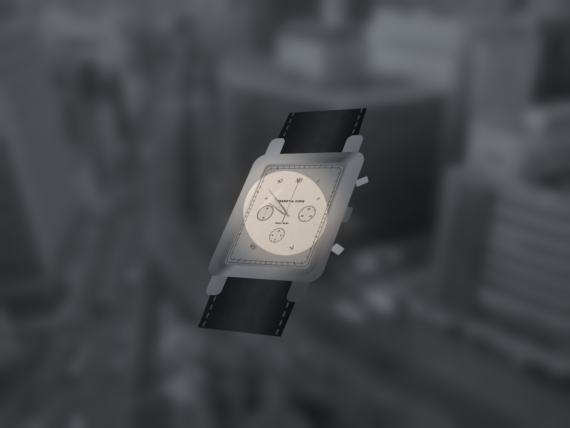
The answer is 9.52
